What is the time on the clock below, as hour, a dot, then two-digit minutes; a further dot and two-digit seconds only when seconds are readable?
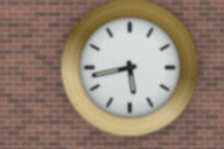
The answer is 5.43
